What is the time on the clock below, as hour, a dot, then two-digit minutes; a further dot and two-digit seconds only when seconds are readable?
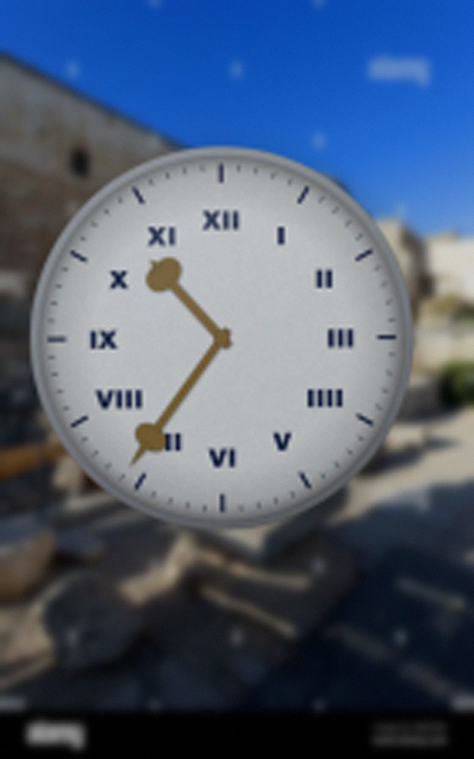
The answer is 10.36
